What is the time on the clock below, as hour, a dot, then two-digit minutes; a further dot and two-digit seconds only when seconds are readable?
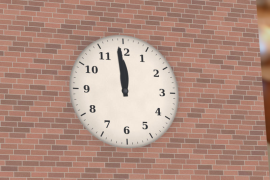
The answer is 11.59
